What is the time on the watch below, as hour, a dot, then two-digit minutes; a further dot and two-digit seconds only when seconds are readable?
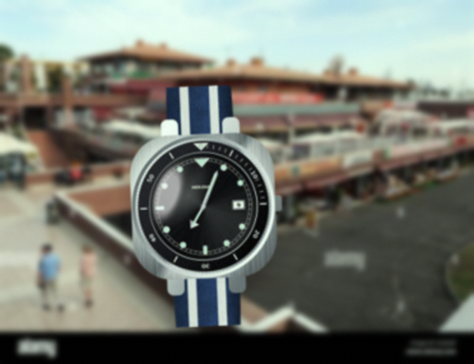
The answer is 7.04
